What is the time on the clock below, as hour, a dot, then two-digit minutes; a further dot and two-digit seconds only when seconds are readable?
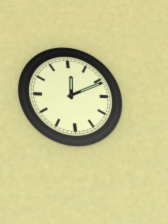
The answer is 12.11
